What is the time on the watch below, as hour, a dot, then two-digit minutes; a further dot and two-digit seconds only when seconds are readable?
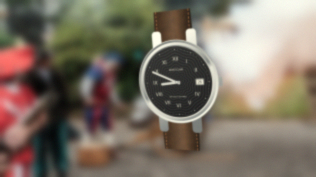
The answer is 8.49
